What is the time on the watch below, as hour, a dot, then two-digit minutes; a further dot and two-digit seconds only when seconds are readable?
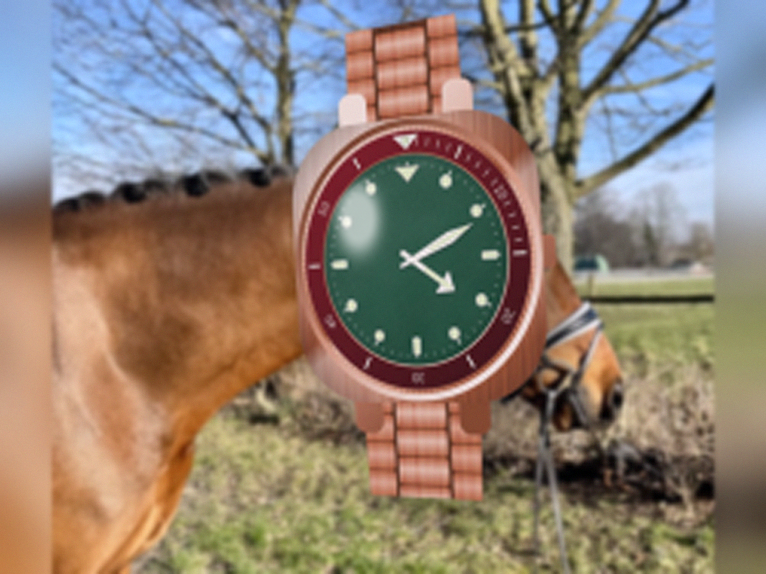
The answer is 4.11
